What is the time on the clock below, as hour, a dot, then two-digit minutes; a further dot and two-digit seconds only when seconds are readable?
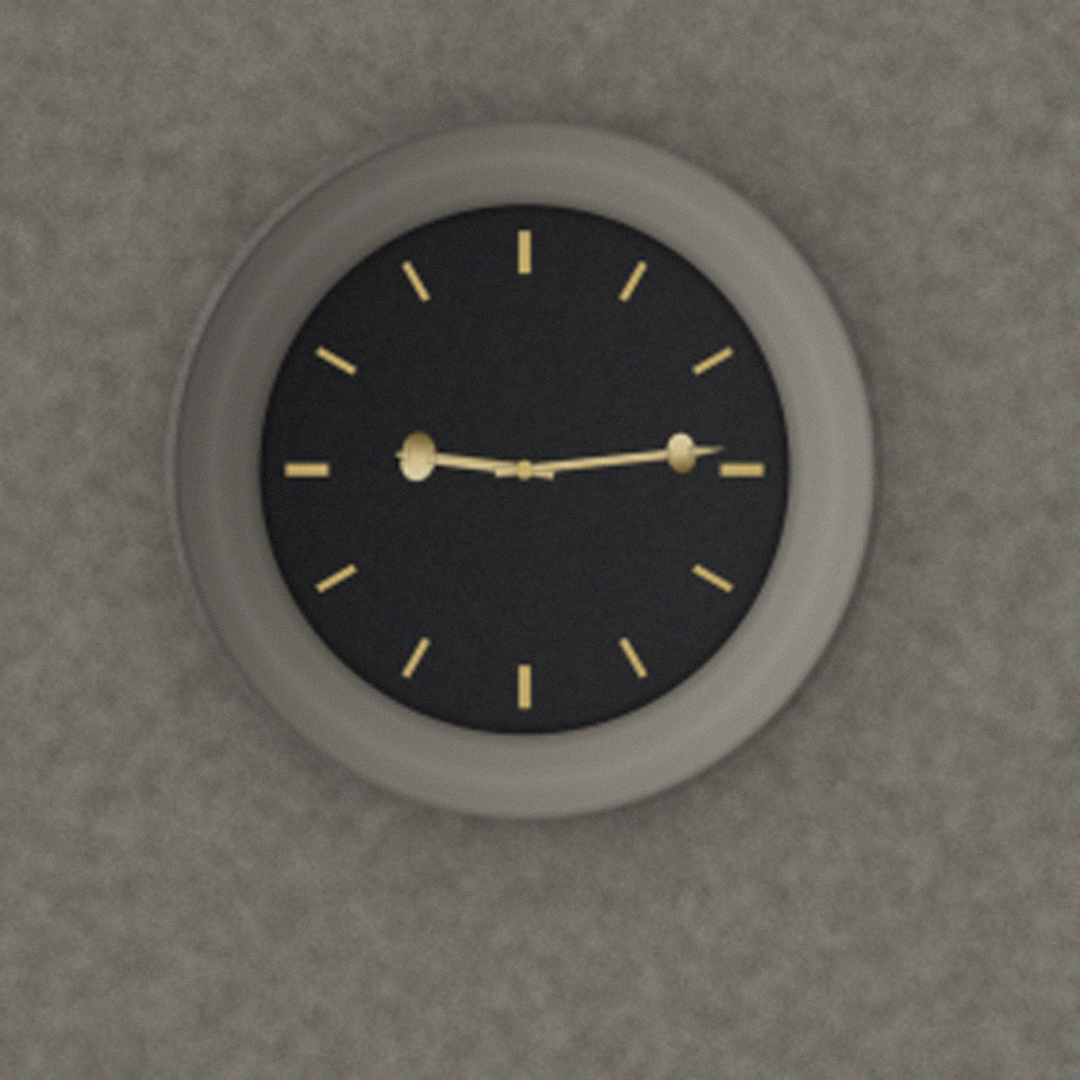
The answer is 9.14
